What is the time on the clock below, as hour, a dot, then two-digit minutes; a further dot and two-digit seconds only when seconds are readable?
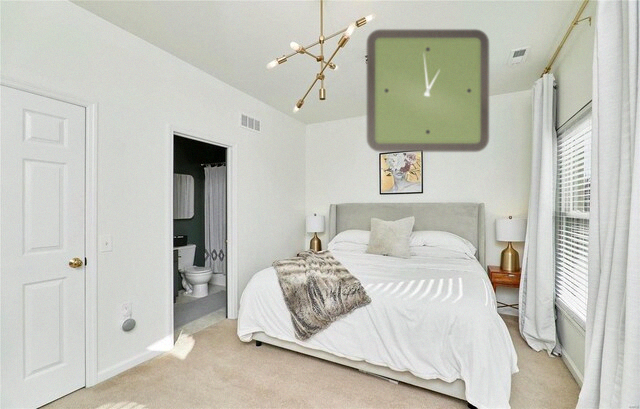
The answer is 12.59
